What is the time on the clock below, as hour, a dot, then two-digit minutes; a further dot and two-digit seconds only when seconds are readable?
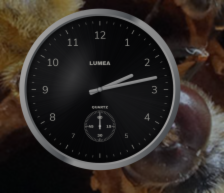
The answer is 2.13
